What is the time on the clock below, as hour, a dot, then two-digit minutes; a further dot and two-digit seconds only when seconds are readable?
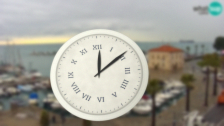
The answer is 12.09
